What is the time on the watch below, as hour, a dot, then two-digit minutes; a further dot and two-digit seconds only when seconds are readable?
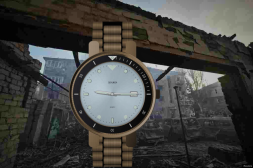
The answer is 9.15
